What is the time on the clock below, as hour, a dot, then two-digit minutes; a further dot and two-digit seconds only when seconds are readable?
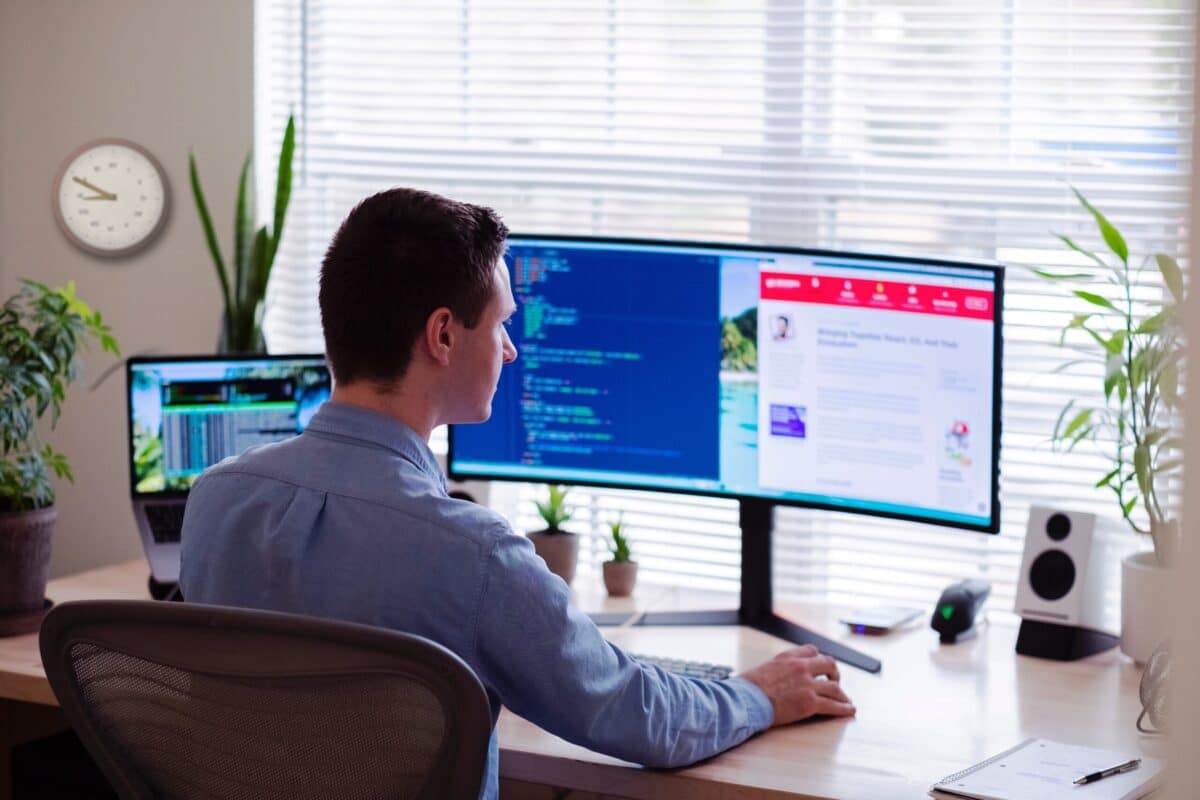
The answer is 8.49
